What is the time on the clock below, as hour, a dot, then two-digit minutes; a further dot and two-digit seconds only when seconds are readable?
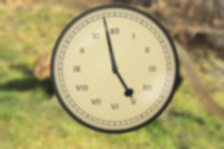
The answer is 4.58
